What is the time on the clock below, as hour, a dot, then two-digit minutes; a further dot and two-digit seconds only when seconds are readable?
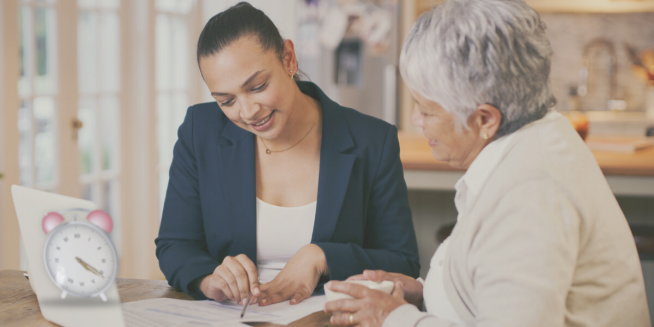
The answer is 4.21
